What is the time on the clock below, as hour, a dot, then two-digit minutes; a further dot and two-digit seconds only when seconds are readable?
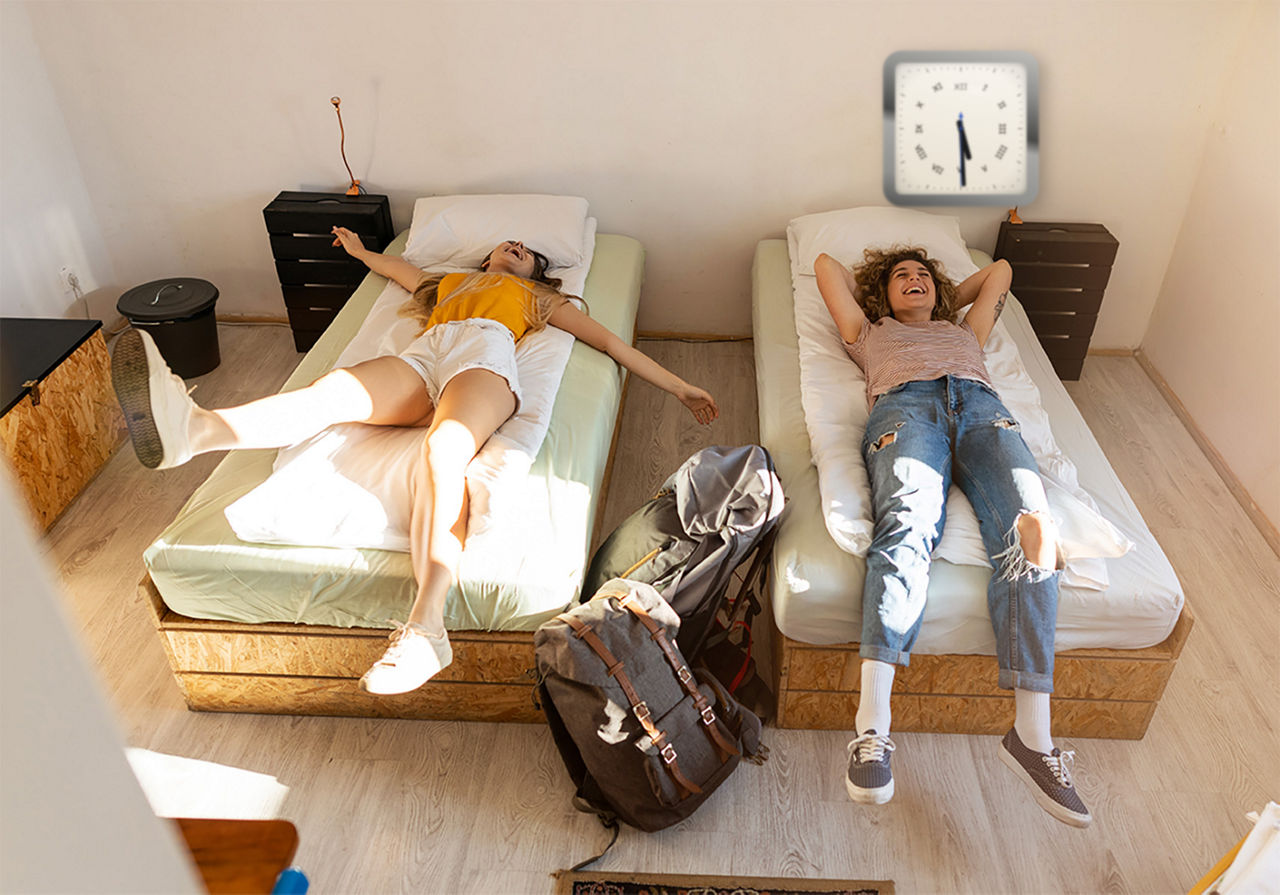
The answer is 5.29.30
